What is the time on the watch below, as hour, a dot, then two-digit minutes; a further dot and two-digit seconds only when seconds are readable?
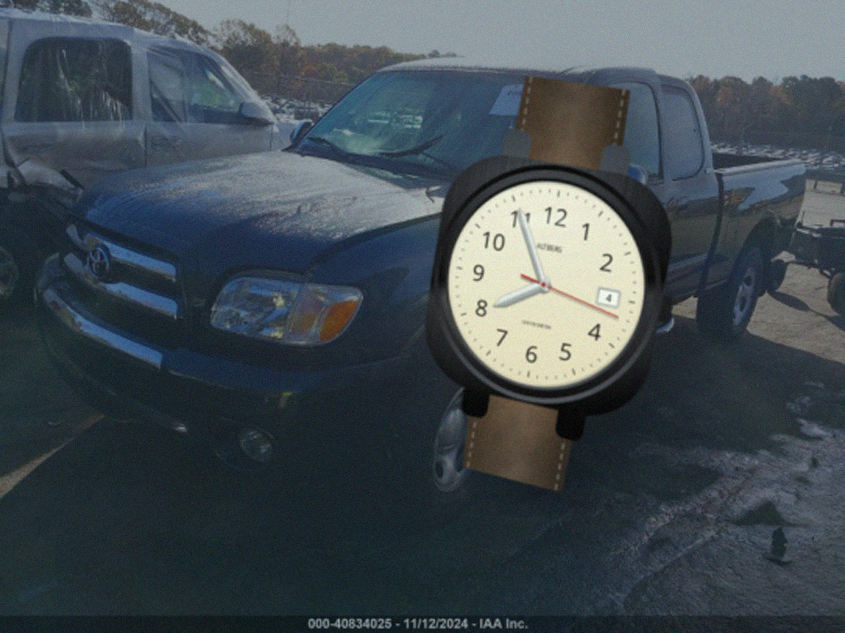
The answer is 7.55.17
